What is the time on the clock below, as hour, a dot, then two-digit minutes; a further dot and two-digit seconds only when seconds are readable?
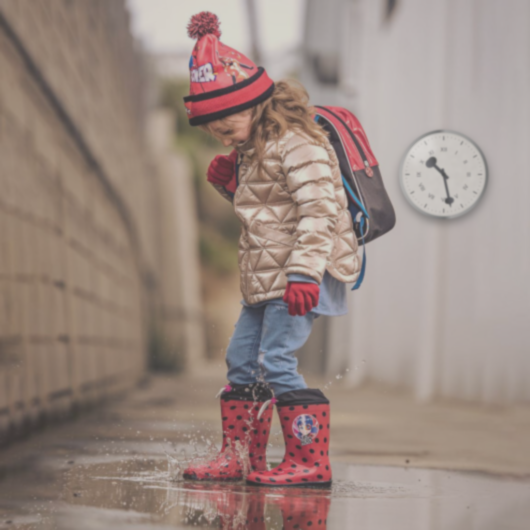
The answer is 10.28
